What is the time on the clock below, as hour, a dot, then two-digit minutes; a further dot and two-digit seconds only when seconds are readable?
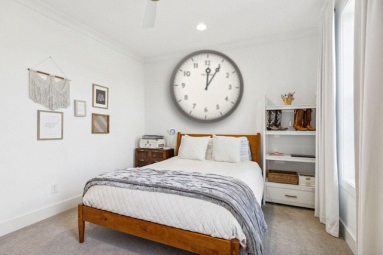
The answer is 12.05
